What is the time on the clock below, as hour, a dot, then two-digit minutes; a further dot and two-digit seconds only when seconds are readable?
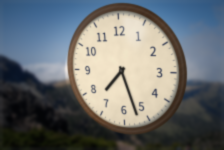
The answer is 7.27
